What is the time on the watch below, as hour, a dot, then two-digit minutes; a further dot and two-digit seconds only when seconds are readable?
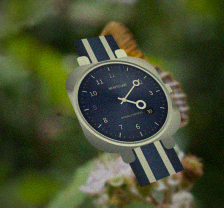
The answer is 4.09
